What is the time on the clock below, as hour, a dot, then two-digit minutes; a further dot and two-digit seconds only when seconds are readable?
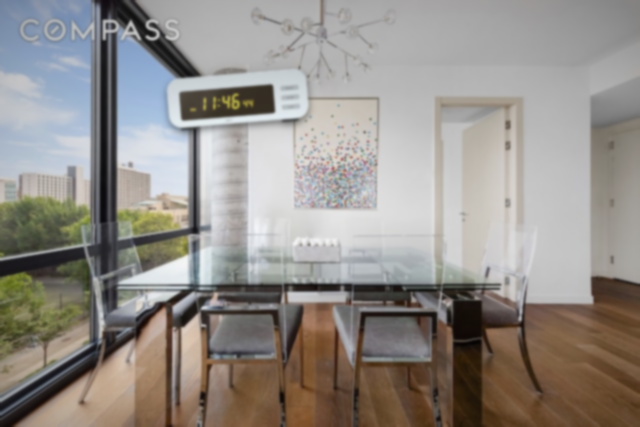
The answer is 11.46
